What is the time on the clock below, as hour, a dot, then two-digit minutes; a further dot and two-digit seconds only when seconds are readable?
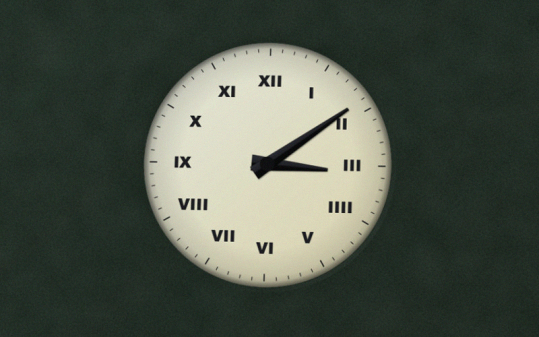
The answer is 3.09
